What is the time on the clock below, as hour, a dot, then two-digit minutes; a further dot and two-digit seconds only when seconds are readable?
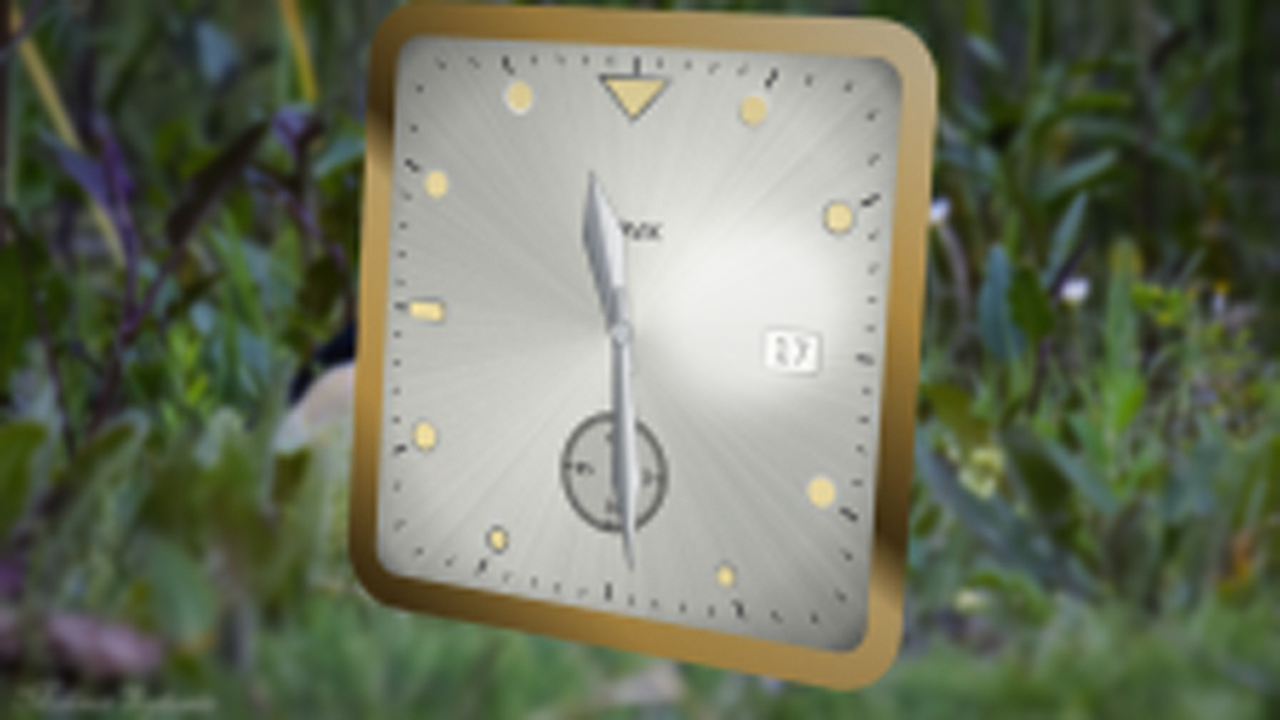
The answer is 11.29
